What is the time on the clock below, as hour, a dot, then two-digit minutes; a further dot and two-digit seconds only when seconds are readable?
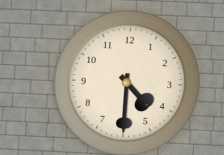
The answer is 4.30
